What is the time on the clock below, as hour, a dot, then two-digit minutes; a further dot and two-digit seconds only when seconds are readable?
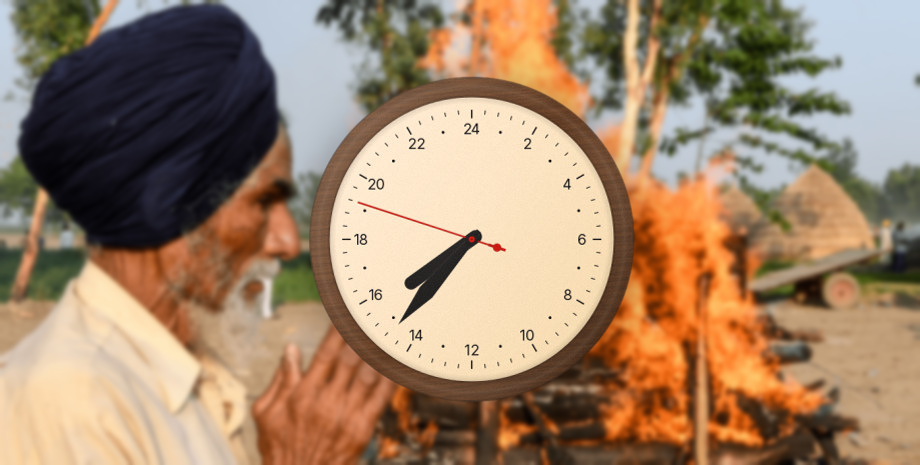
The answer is 15.36.48
